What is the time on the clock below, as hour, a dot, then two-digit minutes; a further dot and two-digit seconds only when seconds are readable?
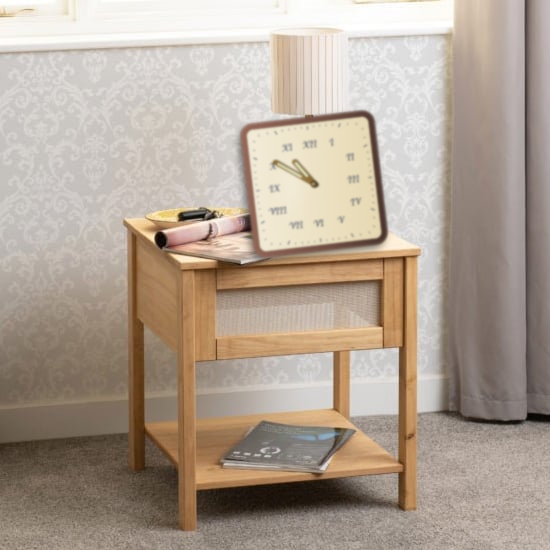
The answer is 10.51
